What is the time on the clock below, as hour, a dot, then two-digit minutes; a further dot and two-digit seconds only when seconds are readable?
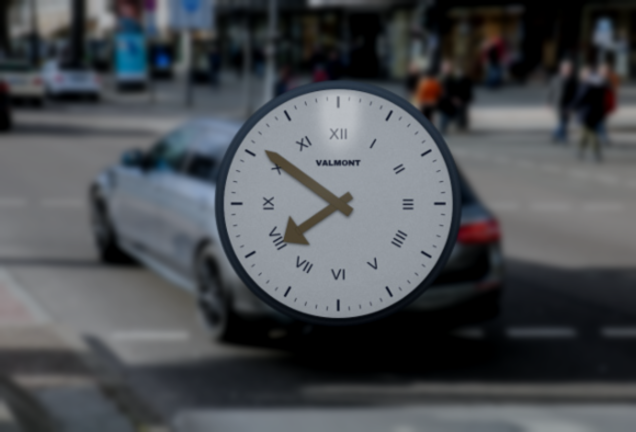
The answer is 7.51
